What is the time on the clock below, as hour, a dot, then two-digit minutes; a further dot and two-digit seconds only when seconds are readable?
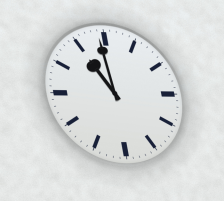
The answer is 10.59
